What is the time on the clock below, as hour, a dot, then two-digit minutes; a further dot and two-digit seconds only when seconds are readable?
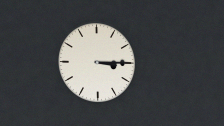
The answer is 3.15
